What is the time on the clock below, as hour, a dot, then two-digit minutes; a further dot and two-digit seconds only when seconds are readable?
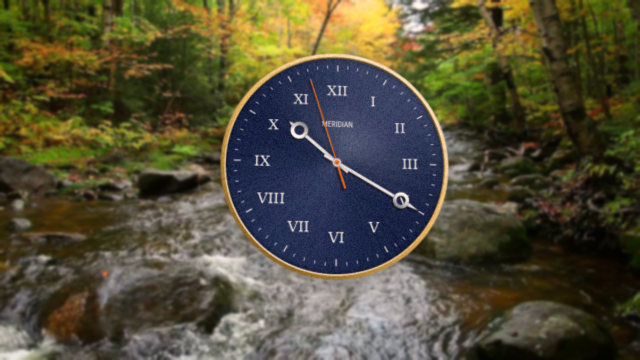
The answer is 10.19.57
